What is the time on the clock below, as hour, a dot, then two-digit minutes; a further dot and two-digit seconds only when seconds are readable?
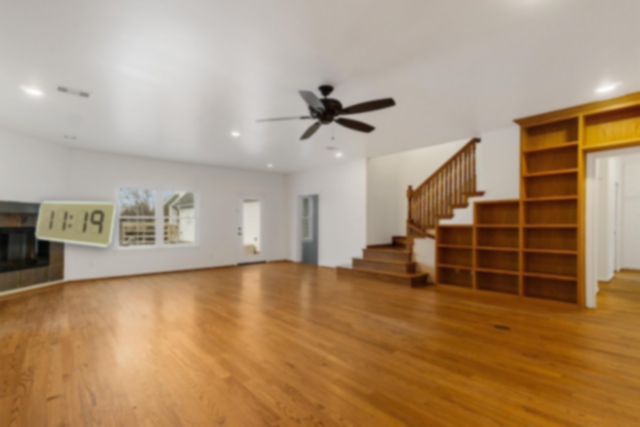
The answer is 11.19
